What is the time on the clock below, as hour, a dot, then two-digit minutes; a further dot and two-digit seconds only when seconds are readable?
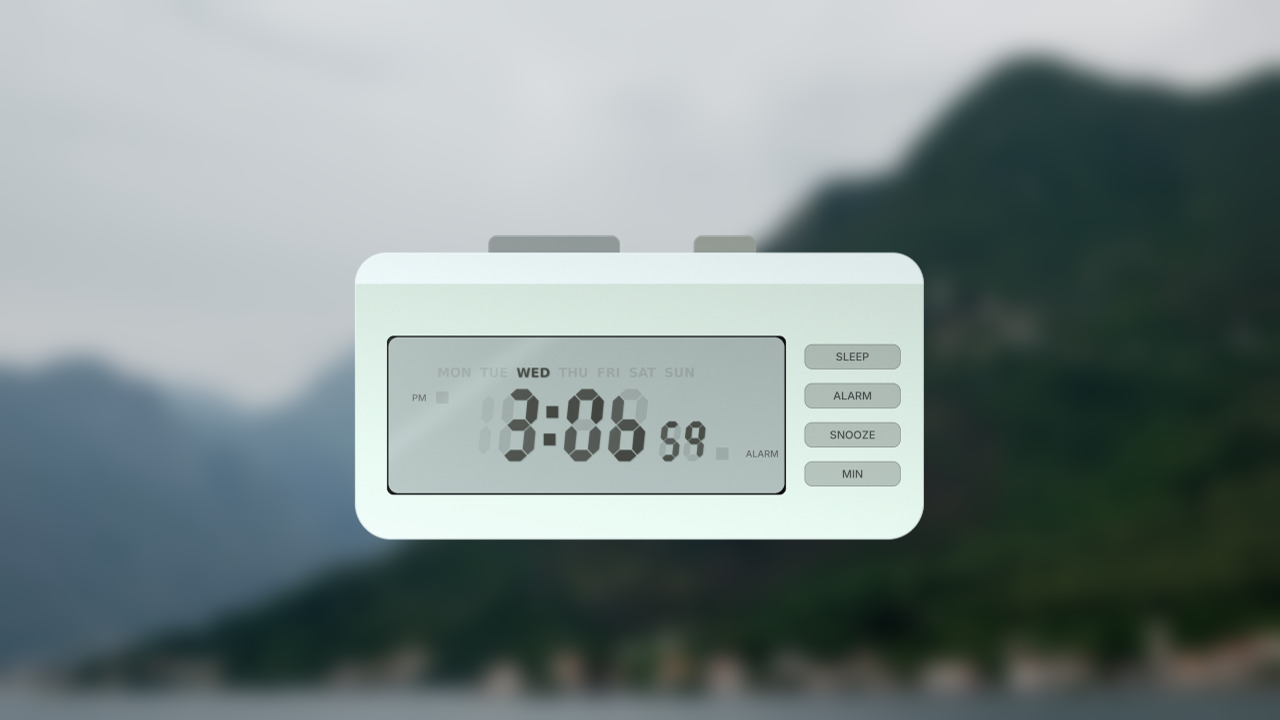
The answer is 3.06.59
